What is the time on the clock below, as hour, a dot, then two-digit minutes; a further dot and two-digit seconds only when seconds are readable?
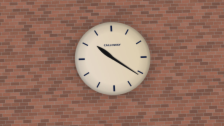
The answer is 10.21
